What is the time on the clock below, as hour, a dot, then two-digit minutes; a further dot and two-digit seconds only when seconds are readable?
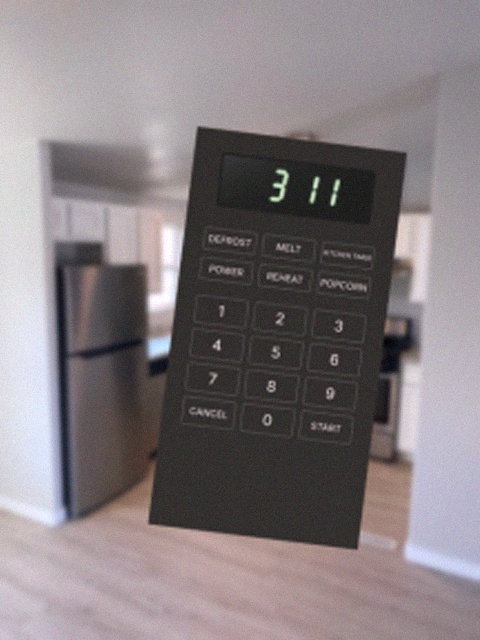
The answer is 3.11
